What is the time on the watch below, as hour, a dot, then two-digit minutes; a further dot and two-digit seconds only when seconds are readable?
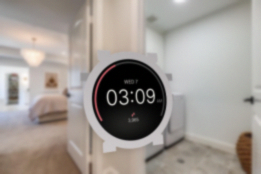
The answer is 3.09
